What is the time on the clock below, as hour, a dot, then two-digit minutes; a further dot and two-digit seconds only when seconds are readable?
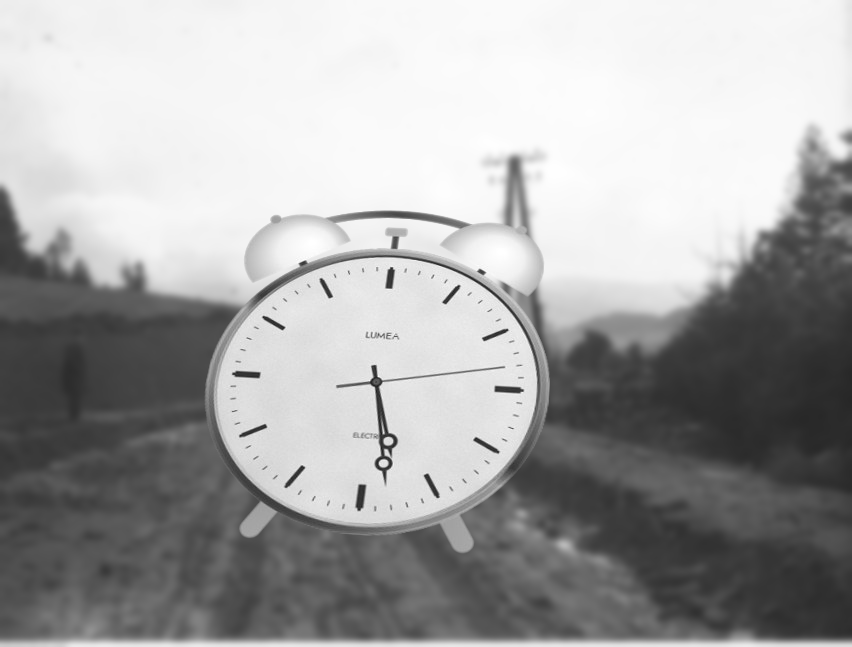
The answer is 5.28.13
